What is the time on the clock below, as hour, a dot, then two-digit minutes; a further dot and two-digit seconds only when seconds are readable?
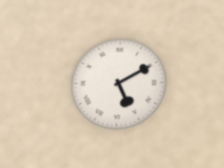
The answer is 5.10
